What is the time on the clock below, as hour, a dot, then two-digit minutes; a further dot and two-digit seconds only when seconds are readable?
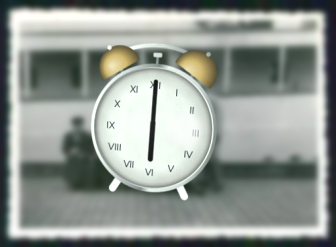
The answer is 6.00
